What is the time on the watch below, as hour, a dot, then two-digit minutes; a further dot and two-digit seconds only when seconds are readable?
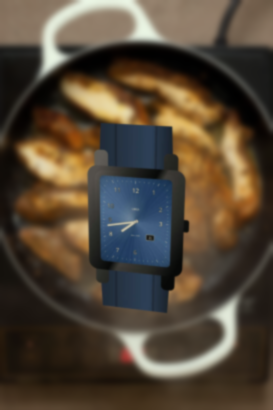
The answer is 7.43
